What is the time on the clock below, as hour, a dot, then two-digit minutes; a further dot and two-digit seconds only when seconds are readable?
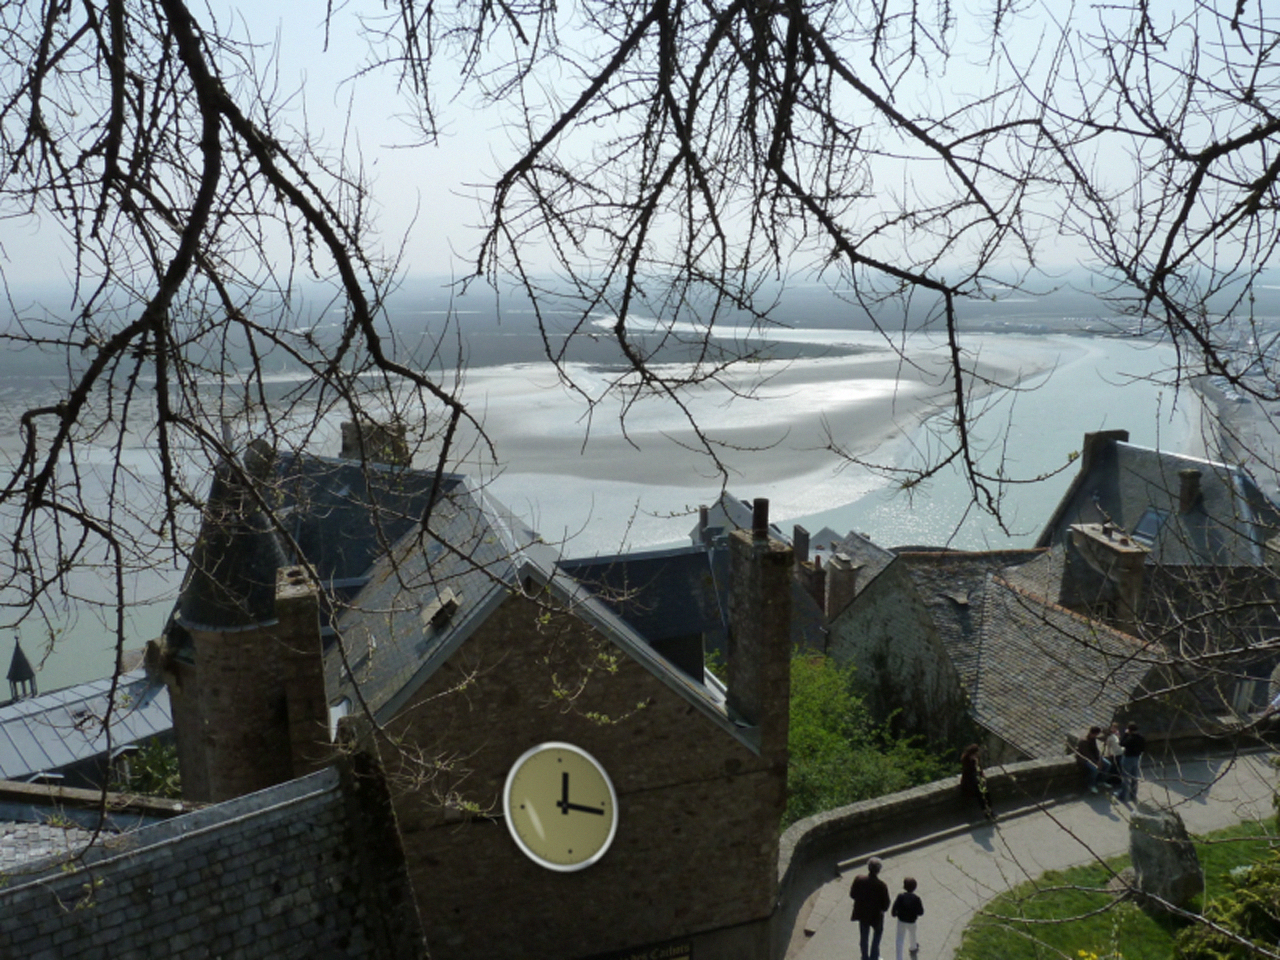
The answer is 12.17
